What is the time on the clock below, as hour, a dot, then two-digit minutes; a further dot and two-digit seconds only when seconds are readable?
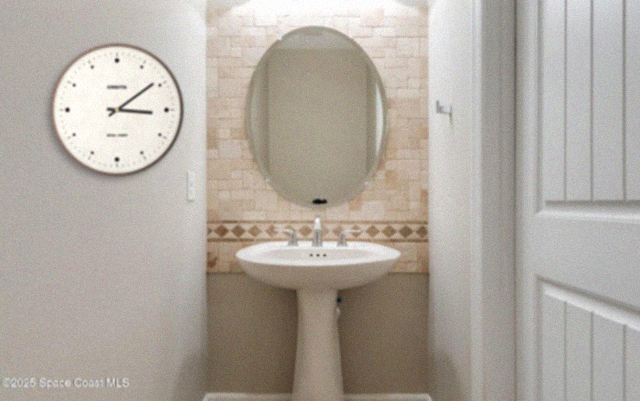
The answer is 3.09
